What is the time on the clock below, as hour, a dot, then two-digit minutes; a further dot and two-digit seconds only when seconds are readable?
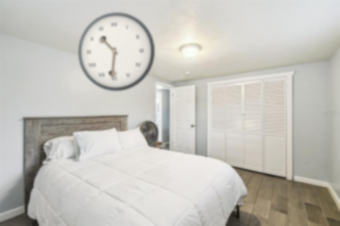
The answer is 10.31
